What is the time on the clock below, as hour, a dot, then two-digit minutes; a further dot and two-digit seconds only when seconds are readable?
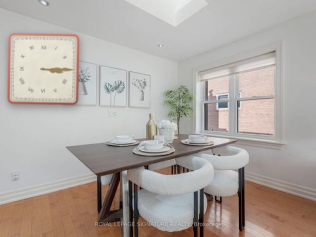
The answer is 3.15
